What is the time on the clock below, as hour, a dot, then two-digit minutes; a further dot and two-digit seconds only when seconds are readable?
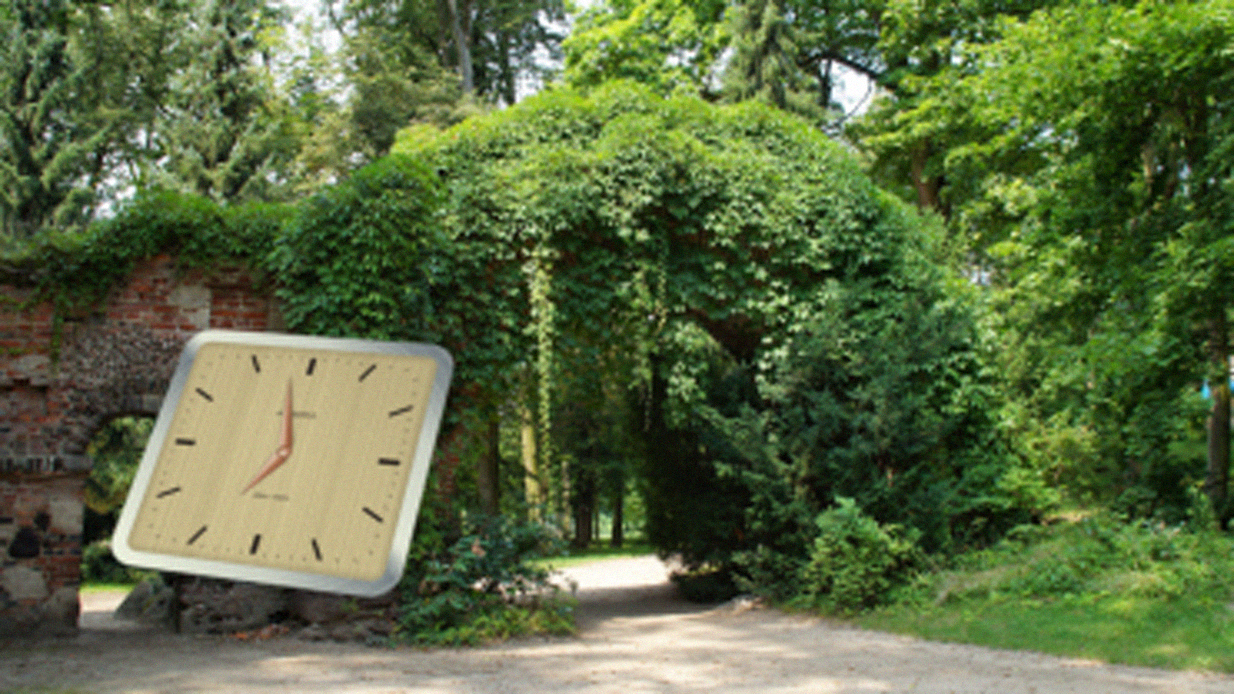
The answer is 6.58
